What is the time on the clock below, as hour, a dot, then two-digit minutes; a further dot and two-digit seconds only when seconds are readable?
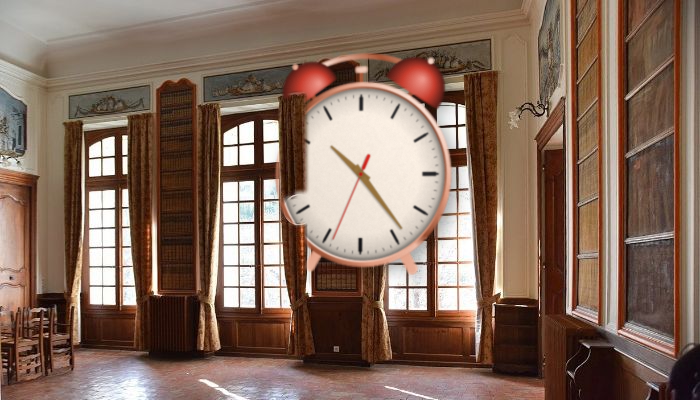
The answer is 10.23.34
